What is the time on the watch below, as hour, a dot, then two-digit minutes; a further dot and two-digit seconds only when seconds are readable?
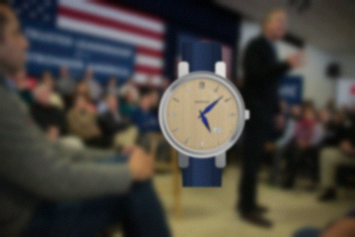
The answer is 5.08
